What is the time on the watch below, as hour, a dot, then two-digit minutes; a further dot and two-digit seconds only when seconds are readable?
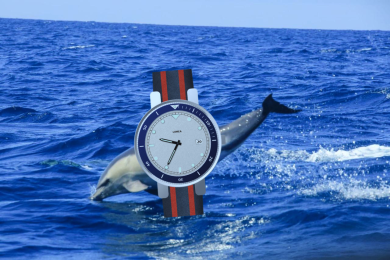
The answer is 9.35
